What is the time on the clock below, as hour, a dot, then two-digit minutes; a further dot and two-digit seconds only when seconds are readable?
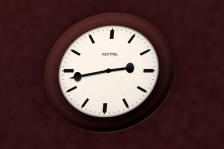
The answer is 2.43
